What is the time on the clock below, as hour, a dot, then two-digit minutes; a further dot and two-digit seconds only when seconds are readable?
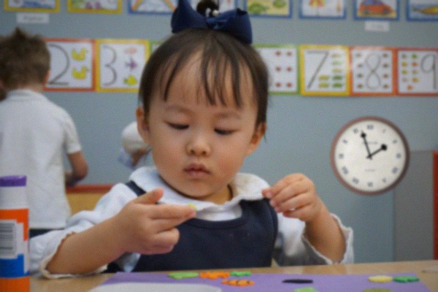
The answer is 1.57
